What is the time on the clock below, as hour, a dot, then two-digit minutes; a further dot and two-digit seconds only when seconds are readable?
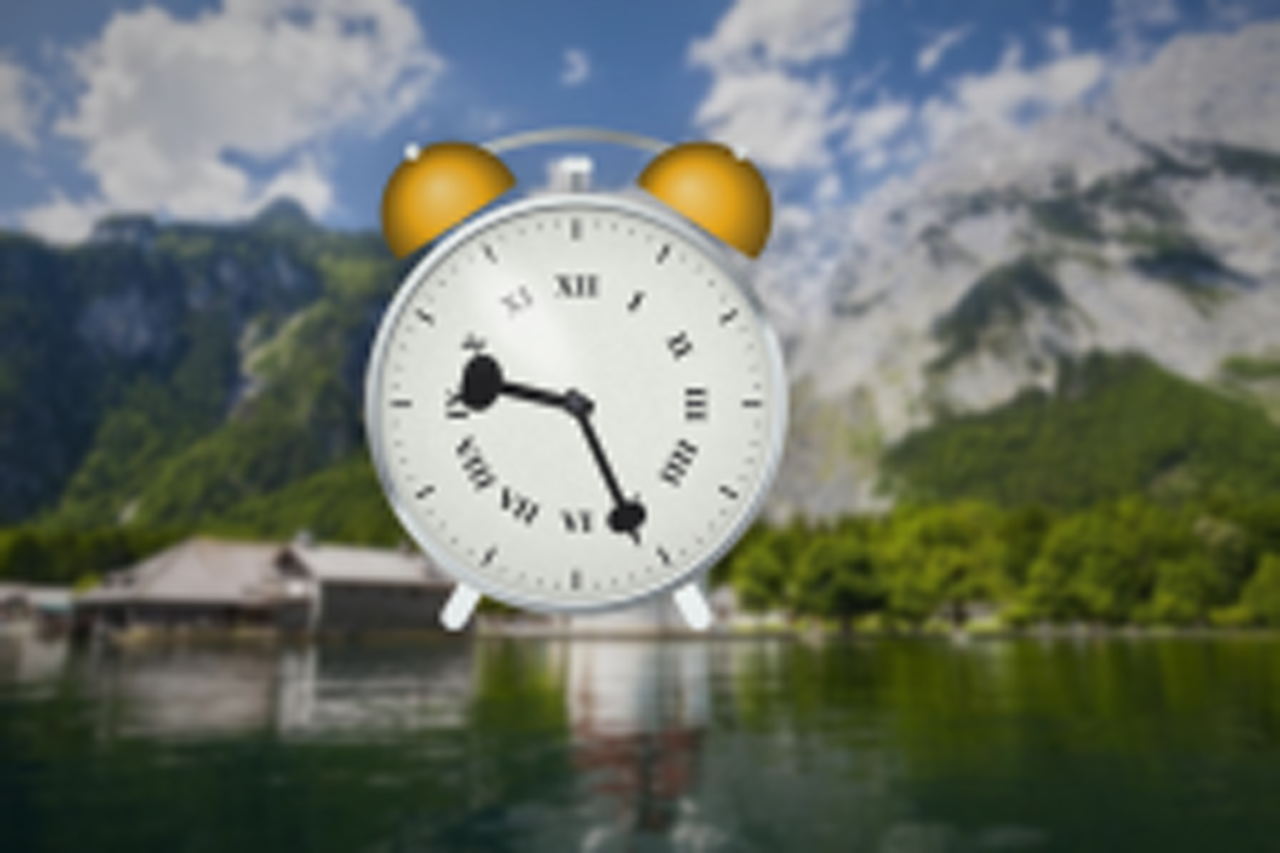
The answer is 9.26
